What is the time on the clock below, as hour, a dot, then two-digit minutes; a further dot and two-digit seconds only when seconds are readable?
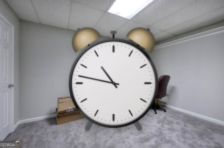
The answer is 10.47
